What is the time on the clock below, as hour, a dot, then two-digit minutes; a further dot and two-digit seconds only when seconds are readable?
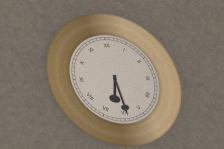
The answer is 6.29
